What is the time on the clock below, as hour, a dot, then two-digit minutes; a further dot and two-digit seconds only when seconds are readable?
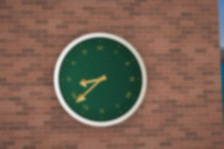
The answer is 8.38
